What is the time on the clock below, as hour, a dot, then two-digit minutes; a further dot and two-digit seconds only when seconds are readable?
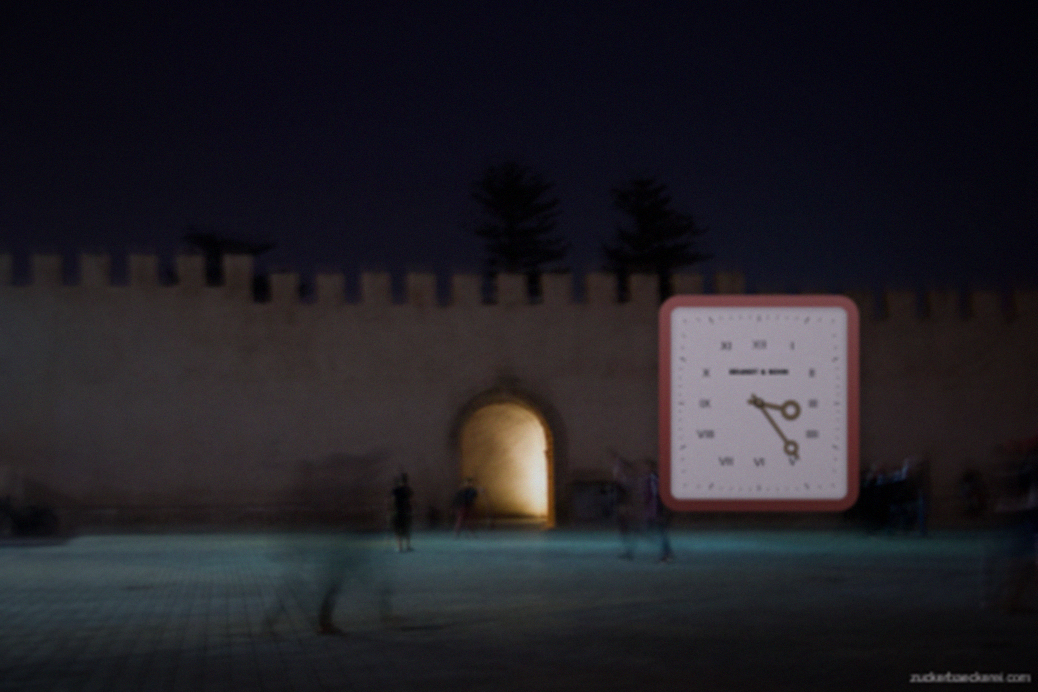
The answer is 3.24
